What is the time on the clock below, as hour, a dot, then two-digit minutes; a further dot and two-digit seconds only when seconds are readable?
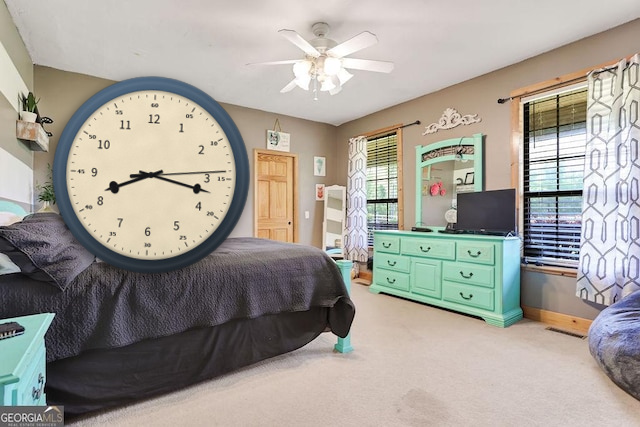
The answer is 8.17.14
